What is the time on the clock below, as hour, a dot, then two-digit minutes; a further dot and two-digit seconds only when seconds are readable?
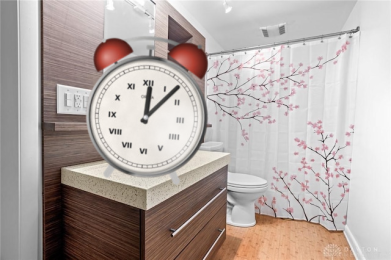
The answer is 12.07
